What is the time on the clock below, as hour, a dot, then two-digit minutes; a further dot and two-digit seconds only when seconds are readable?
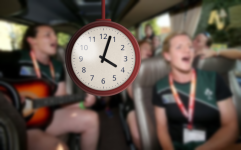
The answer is 4.03
